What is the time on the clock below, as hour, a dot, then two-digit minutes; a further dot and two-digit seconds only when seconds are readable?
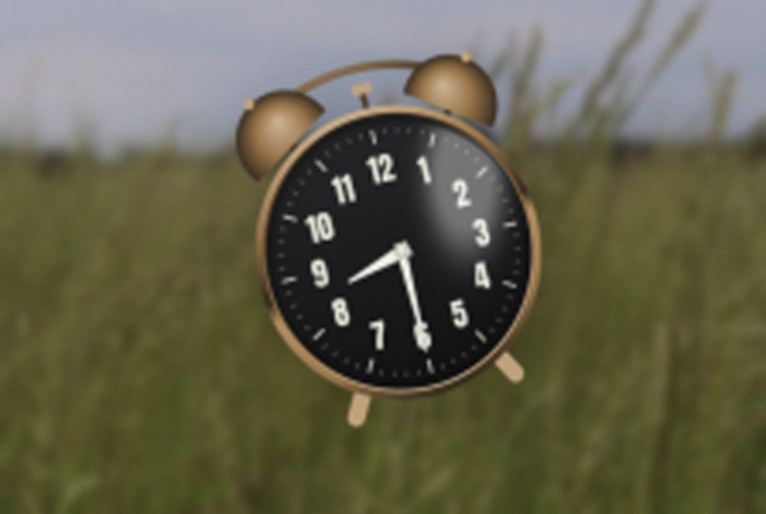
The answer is 8.30
